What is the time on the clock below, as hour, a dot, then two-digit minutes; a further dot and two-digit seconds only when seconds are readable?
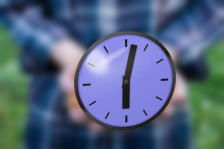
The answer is 6.02
